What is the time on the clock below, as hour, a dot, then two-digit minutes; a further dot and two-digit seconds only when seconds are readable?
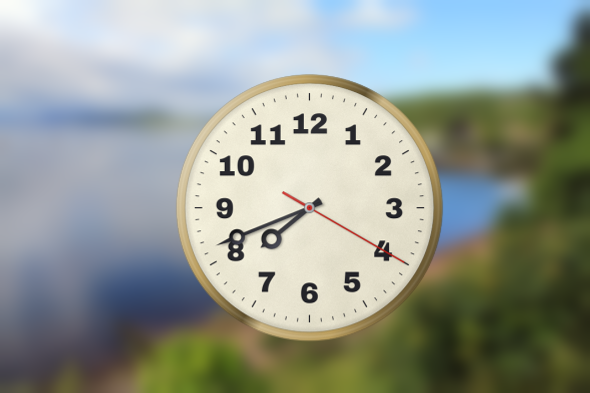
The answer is 7.41.20
